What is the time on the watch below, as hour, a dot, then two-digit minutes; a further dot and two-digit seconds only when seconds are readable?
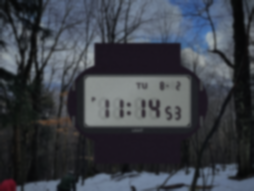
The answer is 11.14.53
